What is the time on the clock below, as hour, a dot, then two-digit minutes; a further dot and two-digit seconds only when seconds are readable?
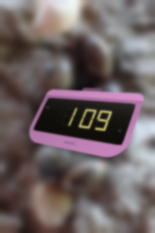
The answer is 1.09
